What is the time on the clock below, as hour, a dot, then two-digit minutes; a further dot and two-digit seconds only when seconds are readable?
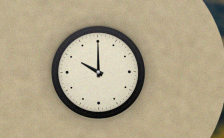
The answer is 10.00
